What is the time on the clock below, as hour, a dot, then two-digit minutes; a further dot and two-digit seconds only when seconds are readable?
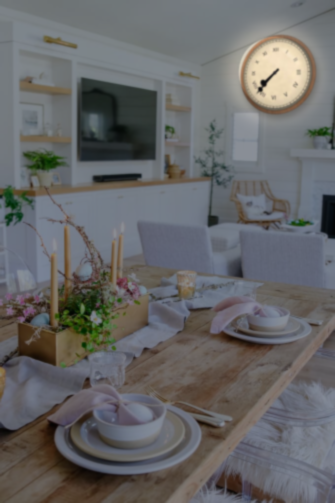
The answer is 7.37
